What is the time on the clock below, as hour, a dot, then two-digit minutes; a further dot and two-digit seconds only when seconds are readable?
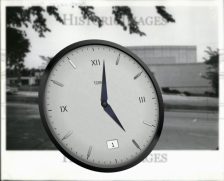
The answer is 5.02
